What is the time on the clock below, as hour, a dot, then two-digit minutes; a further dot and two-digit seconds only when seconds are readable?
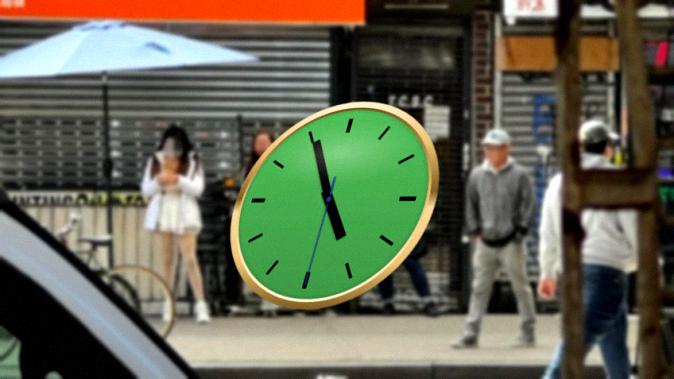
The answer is 4.55.30
